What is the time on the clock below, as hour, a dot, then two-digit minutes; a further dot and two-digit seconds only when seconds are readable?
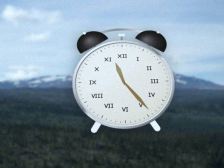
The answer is 11.24
